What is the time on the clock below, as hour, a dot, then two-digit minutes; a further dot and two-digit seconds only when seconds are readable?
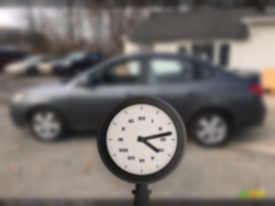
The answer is 4.13
